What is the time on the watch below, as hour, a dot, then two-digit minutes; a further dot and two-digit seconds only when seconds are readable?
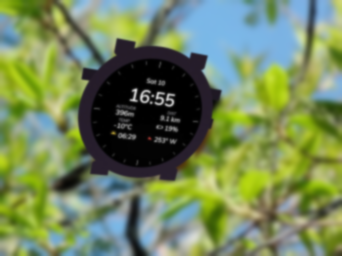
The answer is 16.55
